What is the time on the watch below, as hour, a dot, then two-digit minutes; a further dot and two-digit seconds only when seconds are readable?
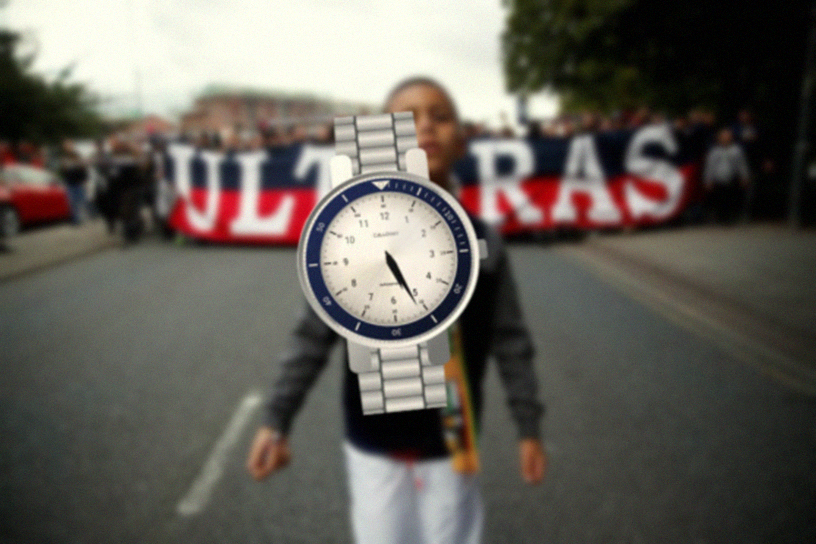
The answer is 5.26
